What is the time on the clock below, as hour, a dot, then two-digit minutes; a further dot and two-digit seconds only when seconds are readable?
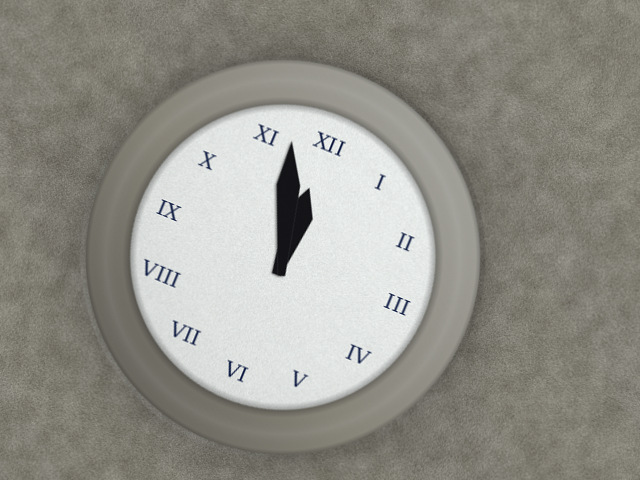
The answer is 11.57
